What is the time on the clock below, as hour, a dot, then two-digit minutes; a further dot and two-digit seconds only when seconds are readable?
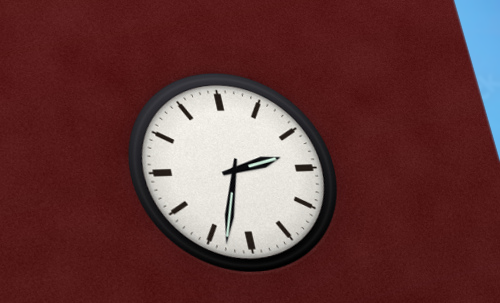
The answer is 2.33
